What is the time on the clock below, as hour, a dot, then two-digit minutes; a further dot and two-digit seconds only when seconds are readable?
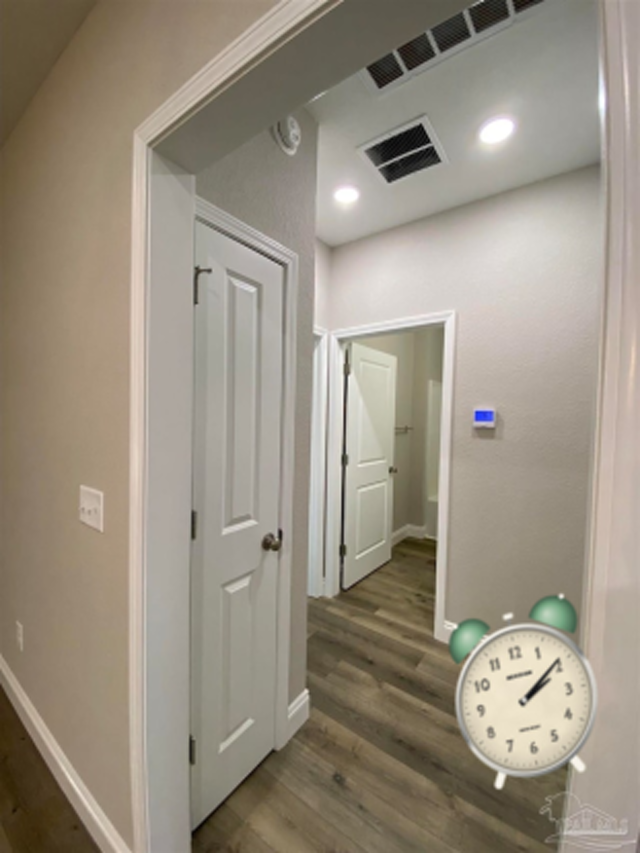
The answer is 2.09
